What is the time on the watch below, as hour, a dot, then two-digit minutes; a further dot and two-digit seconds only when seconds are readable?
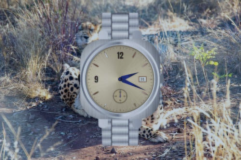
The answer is 2.19
